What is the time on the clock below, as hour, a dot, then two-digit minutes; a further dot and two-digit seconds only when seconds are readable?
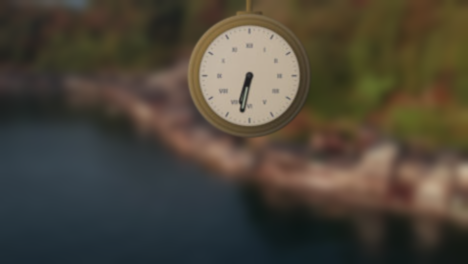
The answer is 6.32
